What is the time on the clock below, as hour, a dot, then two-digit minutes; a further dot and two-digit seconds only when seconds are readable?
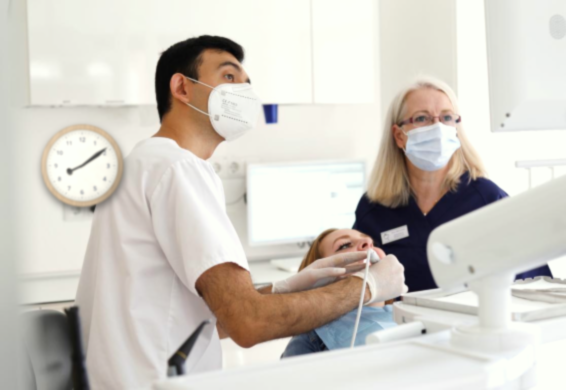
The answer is 8.09
